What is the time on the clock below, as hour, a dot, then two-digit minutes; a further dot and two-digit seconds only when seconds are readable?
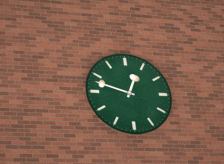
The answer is 12.48
